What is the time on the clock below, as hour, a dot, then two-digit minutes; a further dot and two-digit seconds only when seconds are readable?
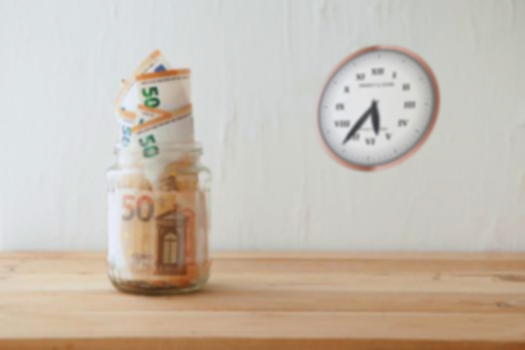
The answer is 5.36
